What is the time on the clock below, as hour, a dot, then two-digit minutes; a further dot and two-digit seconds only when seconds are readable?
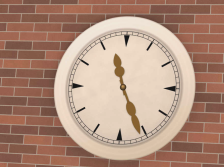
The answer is 11.26
